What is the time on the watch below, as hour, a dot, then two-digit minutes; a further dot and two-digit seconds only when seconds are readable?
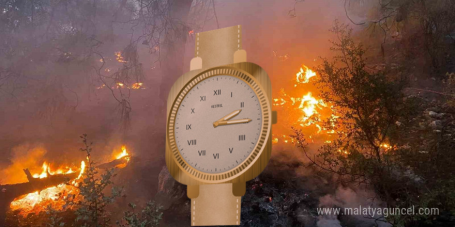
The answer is 2.15
